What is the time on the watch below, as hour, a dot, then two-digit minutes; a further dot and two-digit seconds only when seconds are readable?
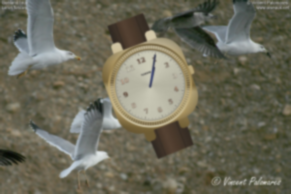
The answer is 1.05
